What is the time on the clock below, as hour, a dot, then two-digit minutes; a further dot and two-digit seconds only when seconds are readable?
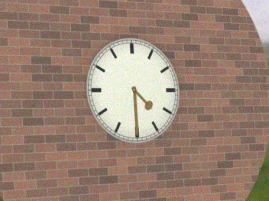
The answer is 4.30
